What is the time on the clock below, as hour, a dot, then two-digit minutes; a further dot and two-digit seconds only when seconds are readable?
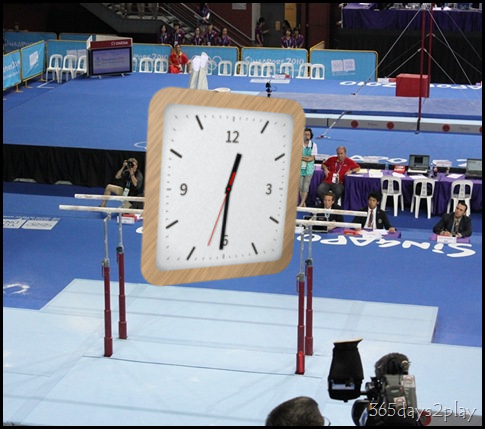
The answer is 12.30.33
